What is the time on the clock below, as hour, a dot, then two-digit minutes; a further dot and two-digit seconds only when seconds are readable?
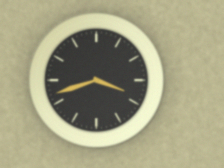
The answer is 3.42
